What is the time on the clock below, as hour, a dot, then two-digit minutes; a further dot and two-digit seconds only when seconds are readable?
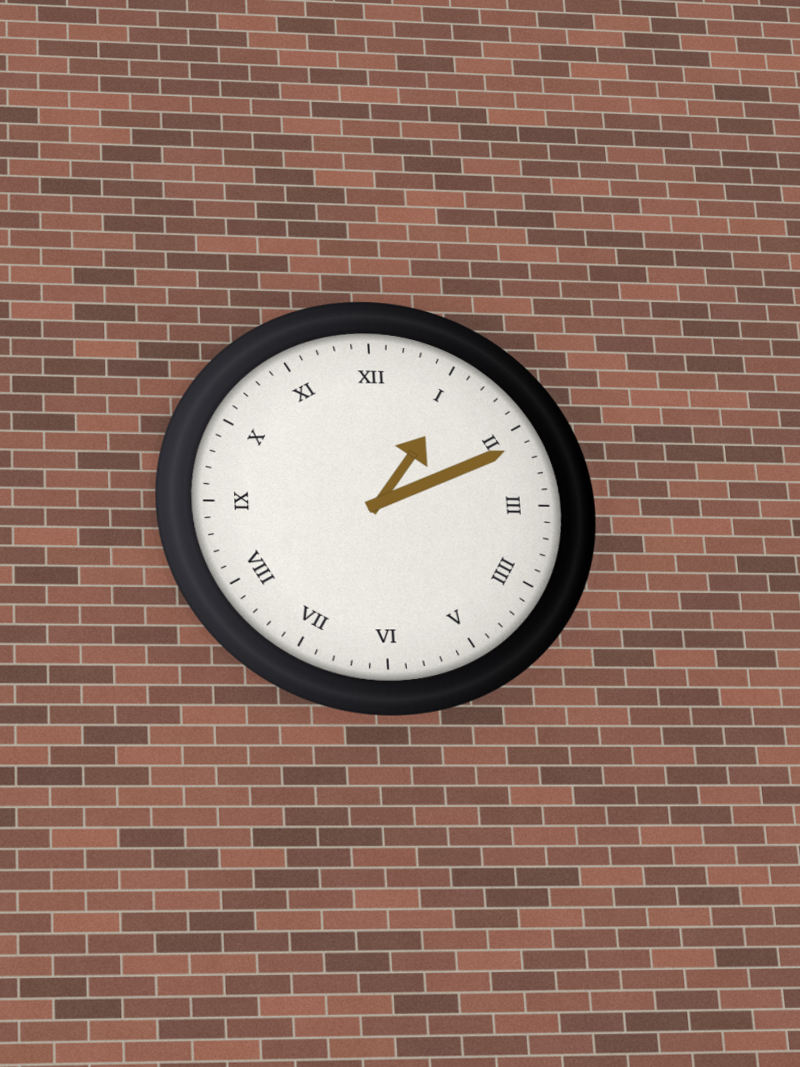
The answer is 1.11
